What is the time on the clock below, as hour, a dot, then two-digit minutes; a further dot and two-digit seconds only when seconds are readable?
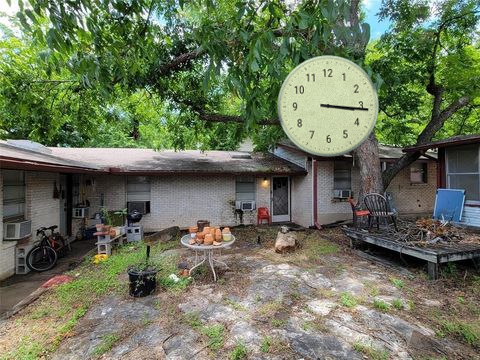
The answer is 3.16
